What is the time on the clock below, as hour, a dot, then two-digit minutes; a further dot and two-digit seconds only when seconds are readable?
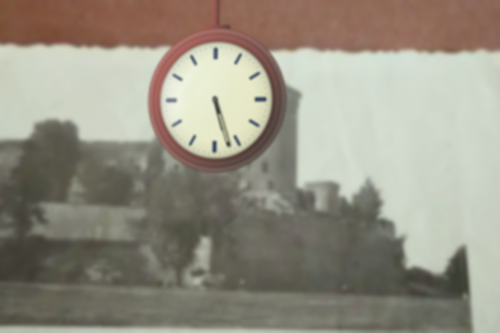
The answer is 5.27
